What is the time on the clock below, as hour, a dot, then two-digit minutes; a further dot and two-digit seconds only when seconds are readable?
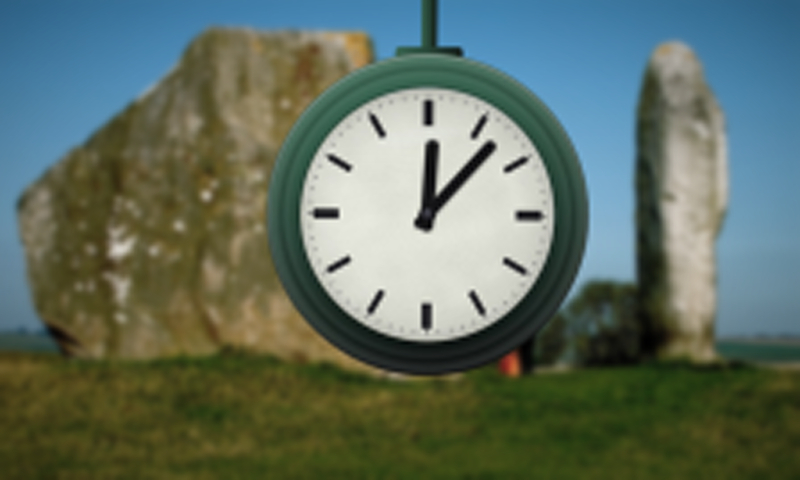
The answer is 12.07
